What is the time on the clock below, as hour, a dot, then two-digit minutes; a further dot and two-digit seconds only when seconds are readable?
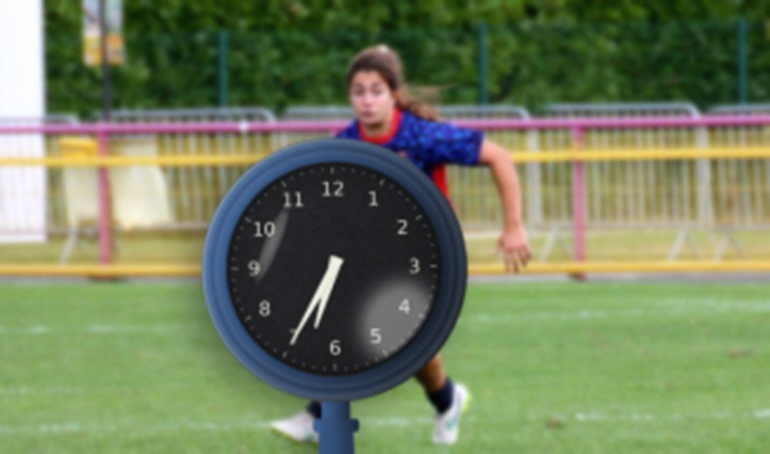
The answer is 6.35
